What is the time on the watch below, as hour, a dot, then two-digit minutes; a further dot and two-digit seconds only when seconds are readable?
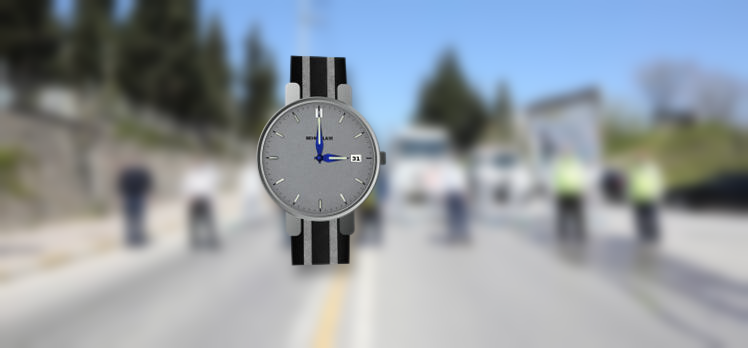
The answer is 3.00
